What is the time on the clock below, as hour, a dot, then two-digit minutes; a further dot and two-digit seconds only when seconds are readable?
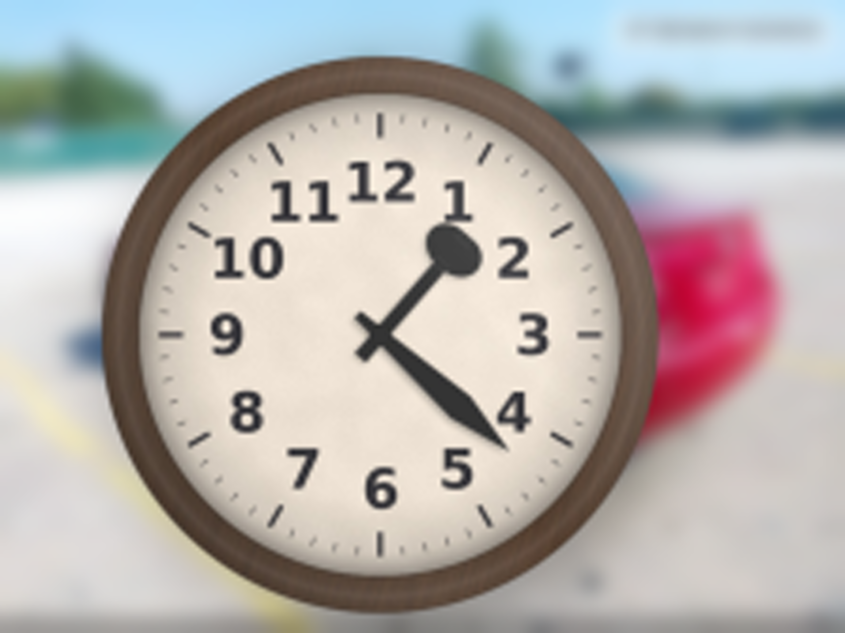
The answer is 1.22
